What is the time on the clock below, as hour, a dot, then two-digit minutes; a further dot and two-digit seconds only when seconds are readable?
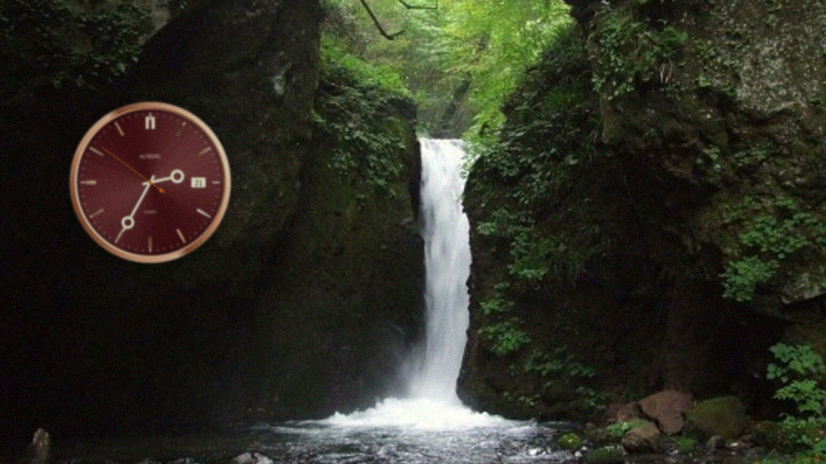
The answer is 2.34.51
